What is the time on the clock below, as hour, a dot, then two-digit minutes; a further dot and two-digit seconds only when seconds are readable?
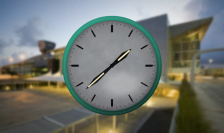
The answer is 1.38
